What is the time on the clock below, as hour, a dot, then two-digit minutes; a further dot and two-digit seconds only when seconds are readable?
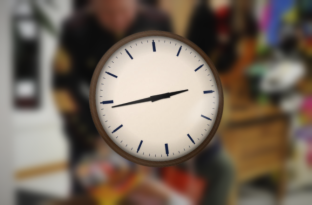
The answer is 2.44
